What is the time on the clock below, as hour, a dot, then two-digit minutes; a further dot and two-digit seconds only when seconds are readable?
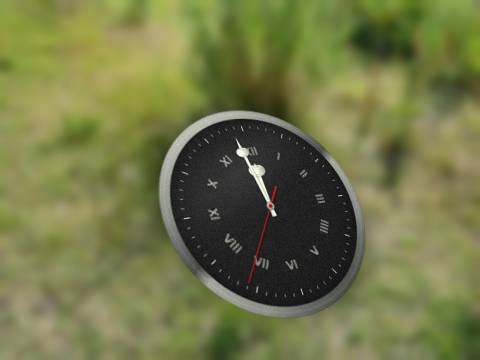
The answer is 11.58.36
